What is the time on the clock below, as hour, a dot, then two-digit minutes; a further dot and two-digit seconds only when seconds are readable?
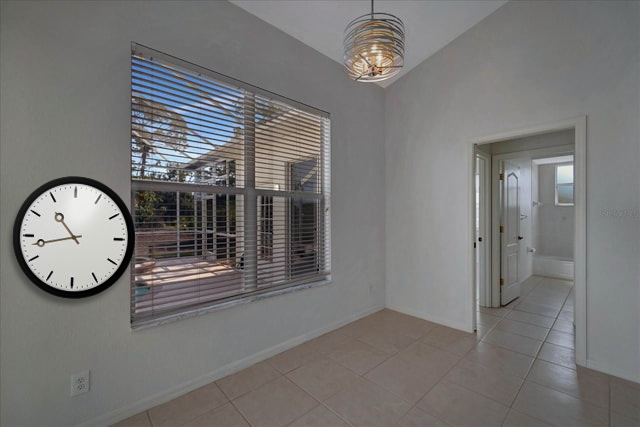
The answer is 10.43
